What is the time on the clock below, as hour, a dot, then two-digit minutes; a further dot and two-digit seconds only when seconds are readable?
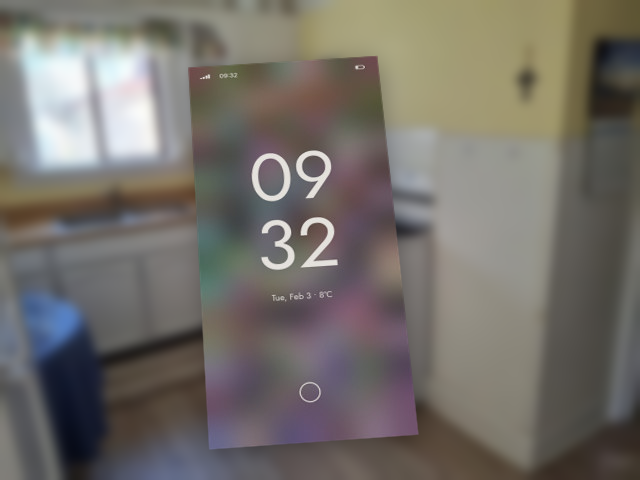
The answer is 9.32
